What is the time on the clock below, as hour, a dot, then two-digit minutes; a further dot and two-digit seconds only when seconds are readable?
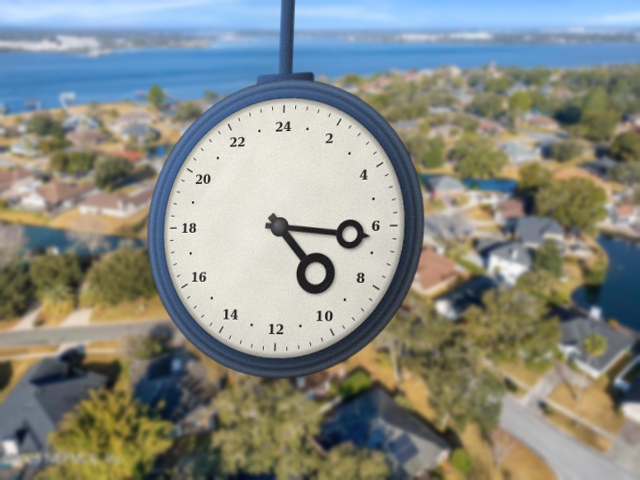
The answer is 9.16
